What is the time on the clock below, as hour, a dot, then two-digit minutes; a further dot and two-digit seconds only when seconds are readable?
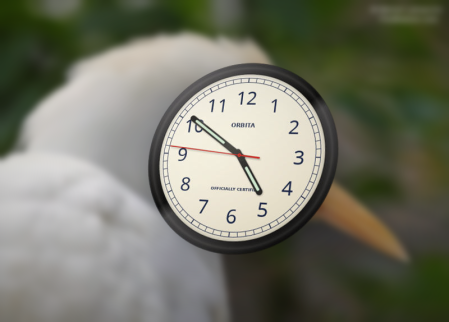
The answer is 4.50.46
